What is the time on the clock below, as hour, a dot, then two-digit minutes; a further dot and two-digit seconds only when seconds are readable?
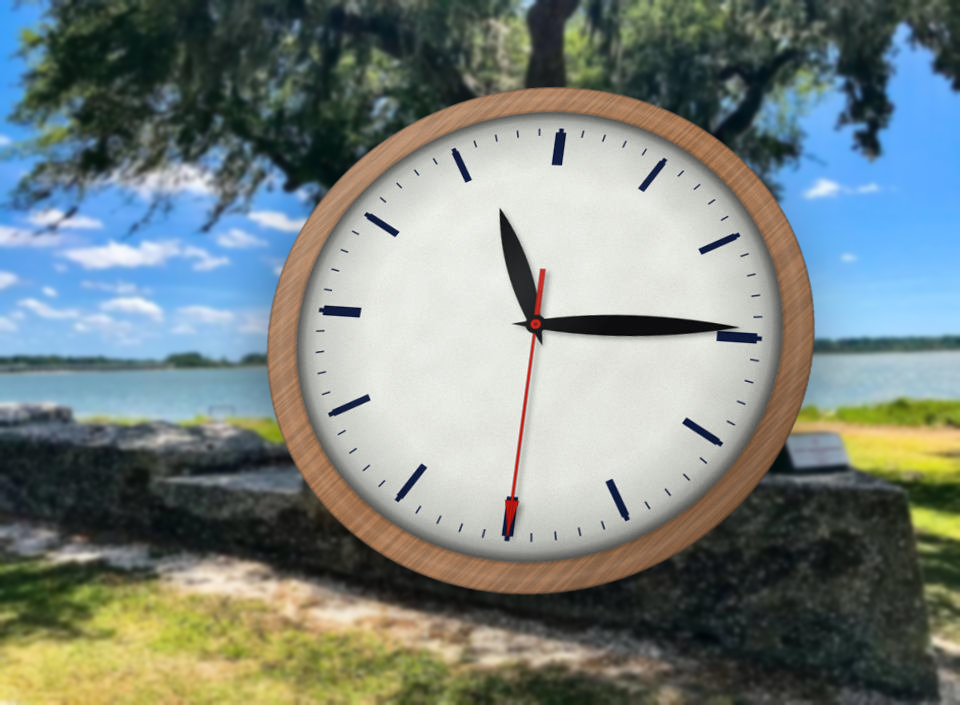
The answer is 11.14.30
